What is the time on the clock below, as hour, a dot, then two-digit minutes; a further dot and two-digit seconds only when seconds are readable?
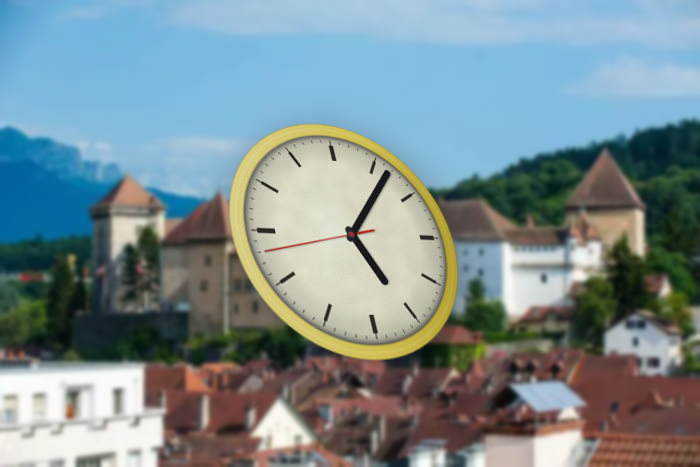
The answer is 5.06.43
